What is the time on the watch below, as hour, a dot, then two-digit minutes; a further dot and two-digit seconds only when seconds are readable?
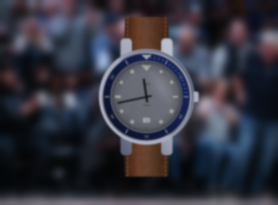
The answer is 11.43
